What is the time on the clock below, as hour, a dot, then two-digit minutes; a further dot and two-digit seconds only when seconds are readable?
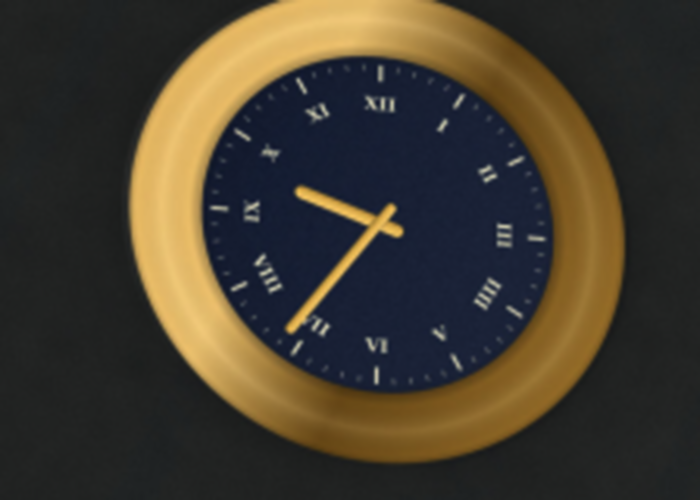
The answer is 9.36
